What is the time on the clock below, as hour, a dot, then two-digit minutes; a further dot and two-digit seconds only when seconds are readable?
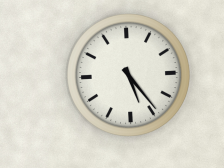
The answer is 5.24
